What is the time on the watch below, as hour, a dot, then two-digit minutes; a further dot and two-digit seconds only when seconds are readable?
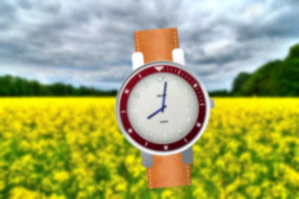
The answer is 8.02
